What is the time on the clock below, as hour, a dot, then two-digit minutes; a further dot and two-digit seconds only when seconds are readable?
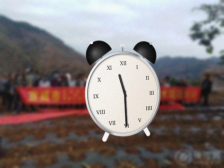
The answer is 11.30
